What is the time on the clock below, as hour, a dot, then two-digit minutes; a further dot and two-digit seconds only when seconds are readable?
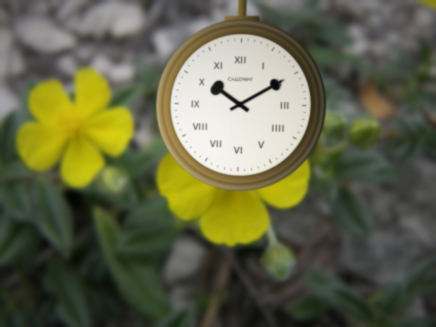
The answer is 10.10
